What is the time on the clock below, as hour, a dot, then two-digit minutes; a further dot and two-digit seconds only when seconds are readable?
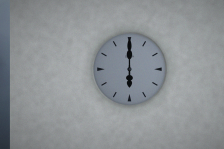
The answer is 6.00
